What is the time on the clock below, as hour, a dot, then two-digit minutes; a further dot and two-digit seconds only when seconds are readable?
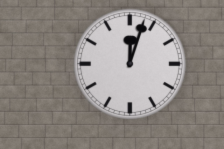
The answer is 12.03
